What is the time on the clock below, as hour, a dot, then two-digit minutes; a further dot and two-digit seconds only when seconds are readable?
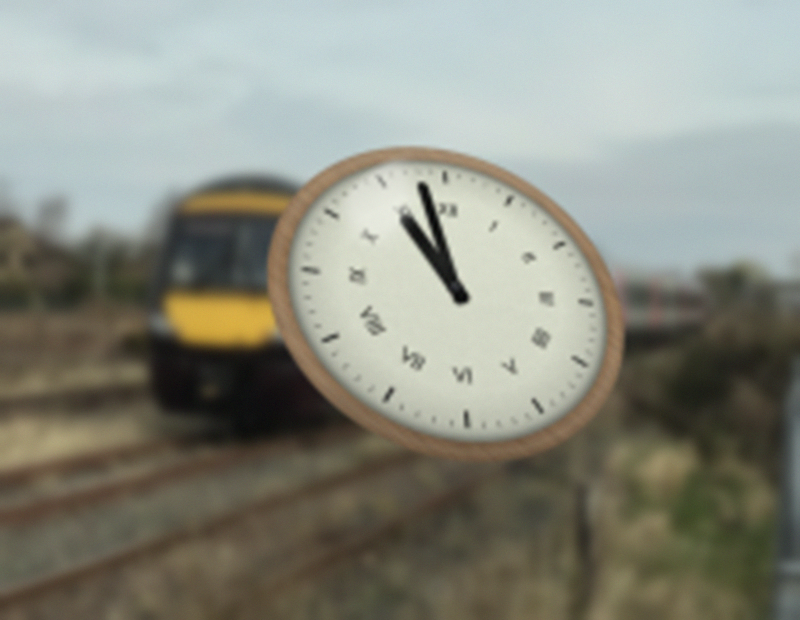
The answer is 10.58
